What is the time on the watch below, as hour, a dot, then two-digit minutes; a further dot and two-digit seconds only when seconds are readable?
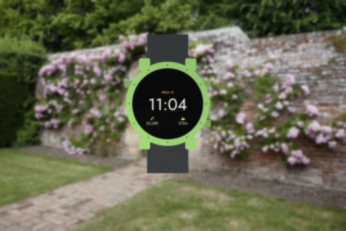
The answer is 11.04
